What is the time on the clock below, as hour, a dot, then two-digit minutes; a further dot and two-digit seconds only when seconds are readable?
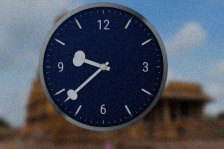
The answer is 9.38
